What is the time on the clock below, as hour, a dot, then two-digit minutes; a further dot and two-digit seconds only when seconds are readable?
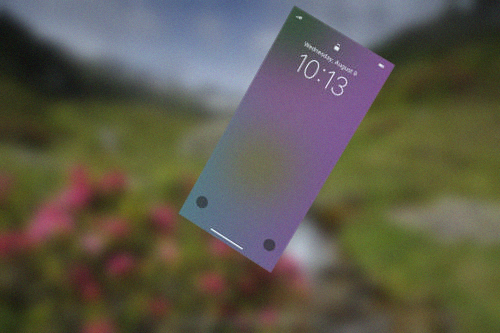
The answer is 10.13
